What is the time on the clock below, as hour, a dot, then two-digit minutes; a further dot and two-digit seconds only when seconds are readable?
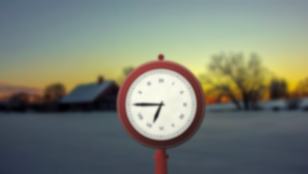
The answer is 6.45
